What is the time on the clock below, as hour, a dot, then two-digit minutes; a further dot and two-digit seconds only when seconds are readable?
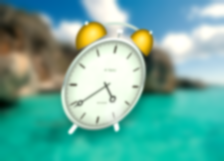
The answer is 4.39
